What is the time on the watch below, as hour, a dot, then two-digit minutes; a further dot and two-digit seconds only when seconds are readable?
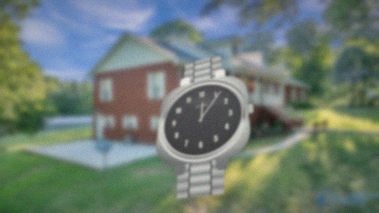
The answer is 12.06
